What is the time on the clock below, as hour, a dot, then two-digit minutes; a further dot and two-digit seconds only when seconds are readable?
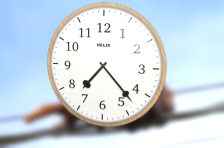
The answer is 7.23
